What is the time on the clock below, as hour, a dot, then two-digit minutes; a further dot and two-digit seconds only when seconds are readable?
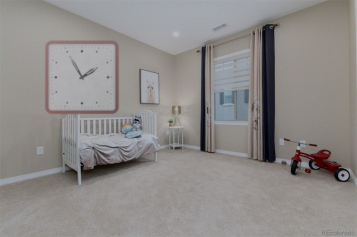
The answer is 1.55
